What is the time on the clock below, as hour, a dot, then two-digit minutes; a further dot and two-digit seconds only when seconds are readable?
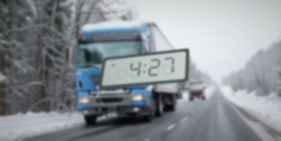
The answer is 4.27
